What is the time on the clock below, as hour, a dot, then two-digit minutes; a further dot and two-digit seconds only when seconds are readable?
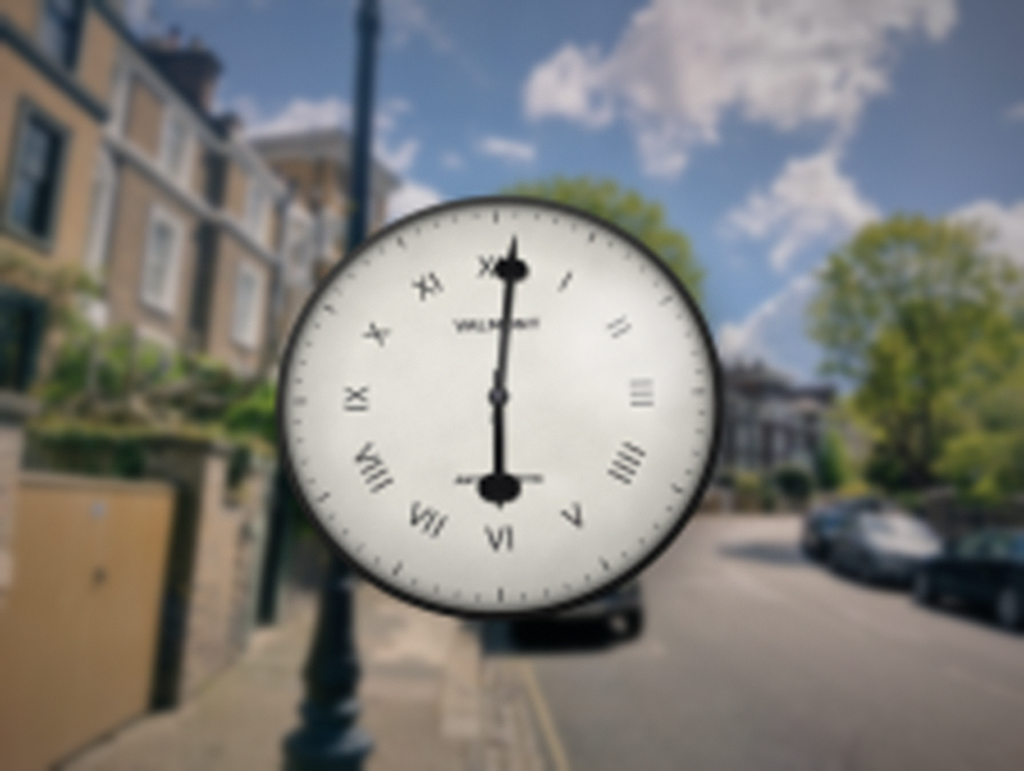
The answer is 6.01
